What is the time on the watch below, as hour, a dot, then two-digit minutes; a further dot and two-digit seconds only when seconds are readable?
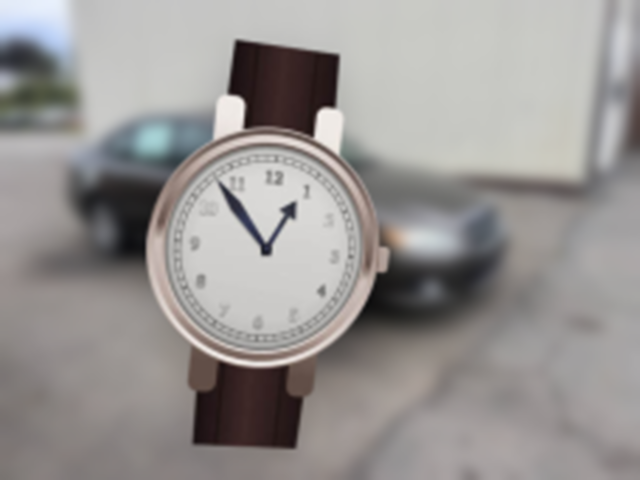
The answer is 12.53
